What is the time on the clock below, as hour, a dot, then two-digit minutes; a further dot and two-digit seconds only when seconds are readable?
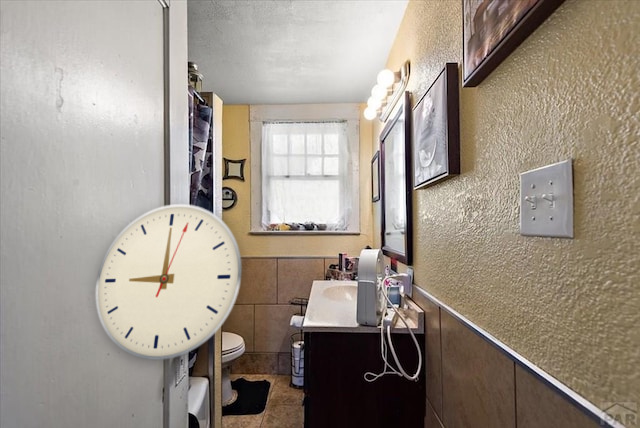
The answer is 9.00.03
